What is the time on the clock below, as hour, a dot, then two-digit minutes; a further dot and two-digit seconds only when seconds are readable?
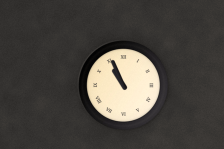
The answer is 10.56
